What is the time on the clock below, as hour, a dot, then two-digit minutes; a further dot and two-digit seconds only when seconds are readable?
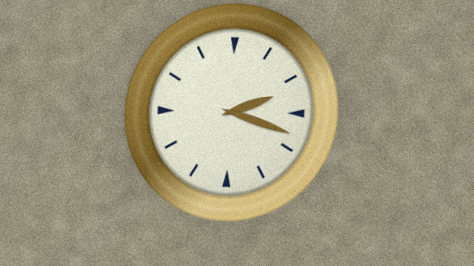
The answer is 2.18
